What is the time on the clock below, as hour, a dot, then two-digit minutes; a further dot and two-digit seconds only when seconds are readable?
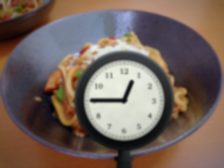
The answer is 12.45
